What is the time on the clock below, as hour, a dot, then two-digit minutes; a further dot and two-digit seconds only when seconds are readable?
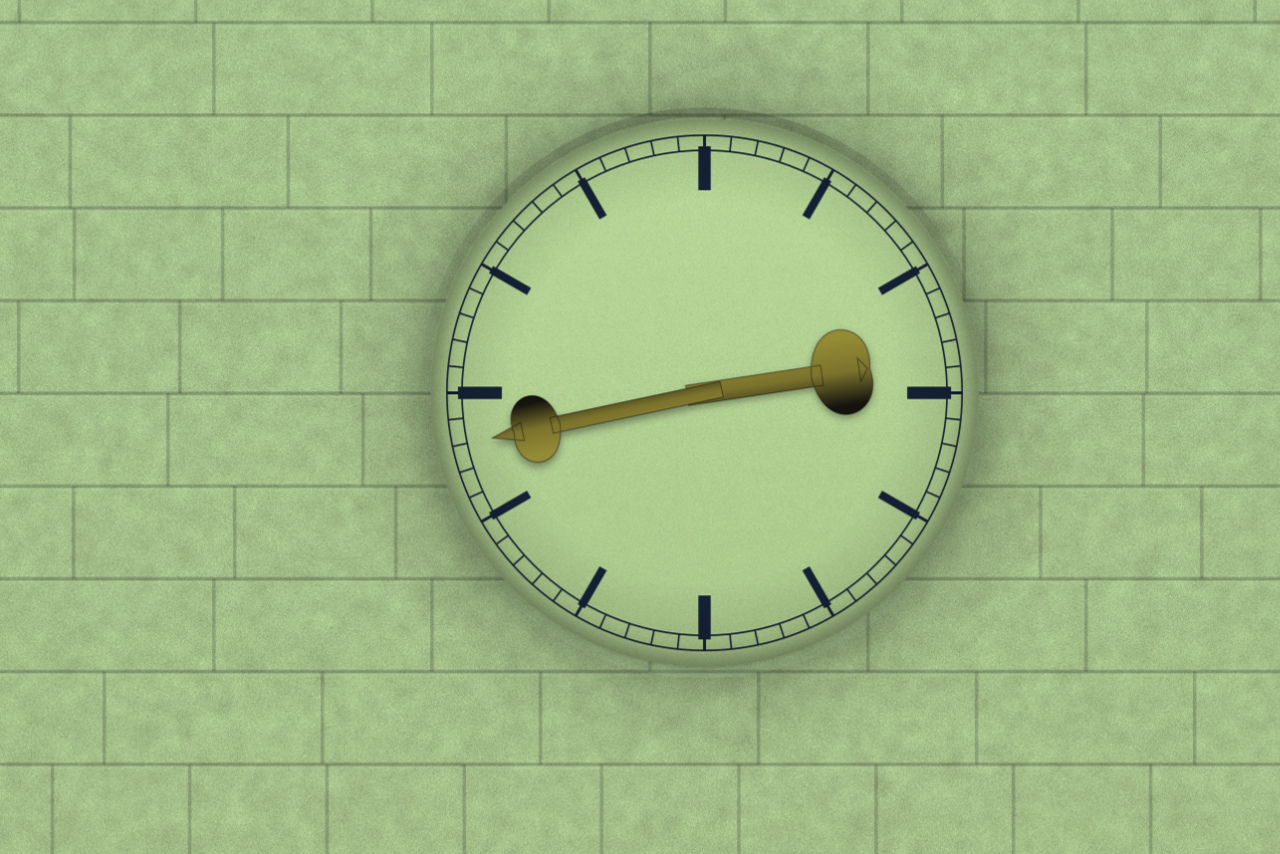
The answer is 2.43
